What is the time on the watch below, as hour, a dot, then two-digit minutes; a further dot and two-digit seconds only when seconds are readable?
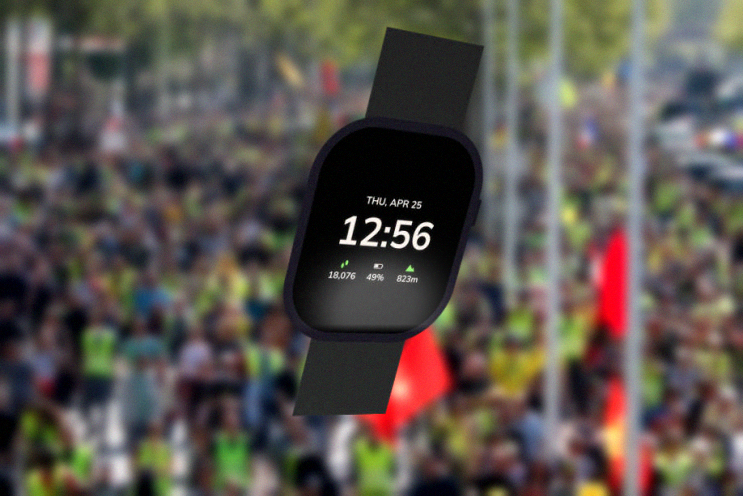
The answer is 12.56
